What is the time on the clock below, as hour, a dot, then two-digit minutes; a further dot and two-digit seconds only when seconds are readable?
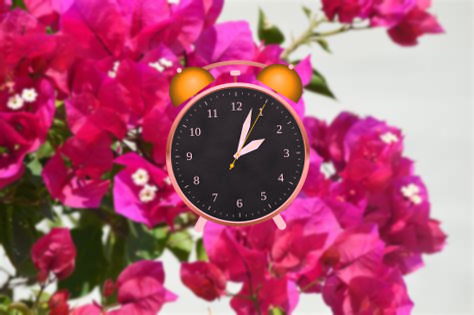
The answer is 2.03.05
